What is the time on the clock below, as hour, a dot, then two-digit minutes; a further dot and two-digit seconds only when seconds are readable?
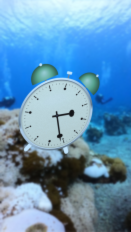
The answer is 2.26
